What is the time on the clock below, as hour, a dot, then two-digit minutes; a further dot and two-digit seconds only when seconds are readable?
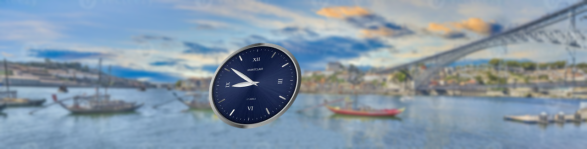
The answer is 8.51
